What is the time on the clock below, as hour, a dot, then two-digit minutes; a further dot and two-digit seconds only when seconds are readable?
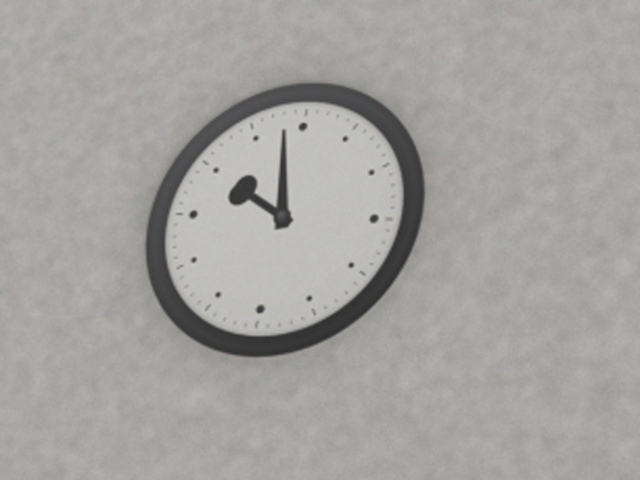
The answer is 9.58
